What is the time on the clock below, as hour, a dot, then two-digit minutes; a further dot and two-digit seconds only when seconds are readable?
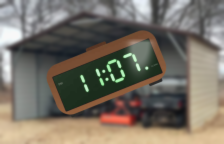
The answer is 11.07
